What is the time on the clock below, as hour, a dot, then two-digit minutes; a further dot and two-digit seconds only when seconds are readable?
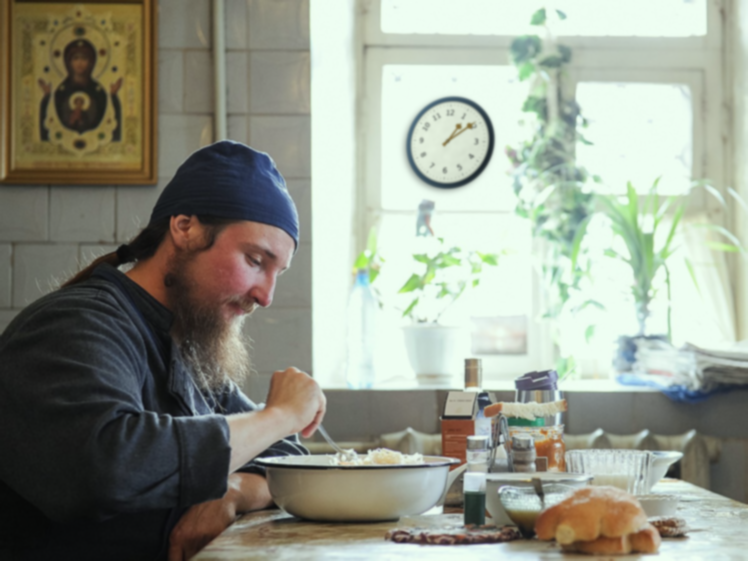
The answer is 1.09
